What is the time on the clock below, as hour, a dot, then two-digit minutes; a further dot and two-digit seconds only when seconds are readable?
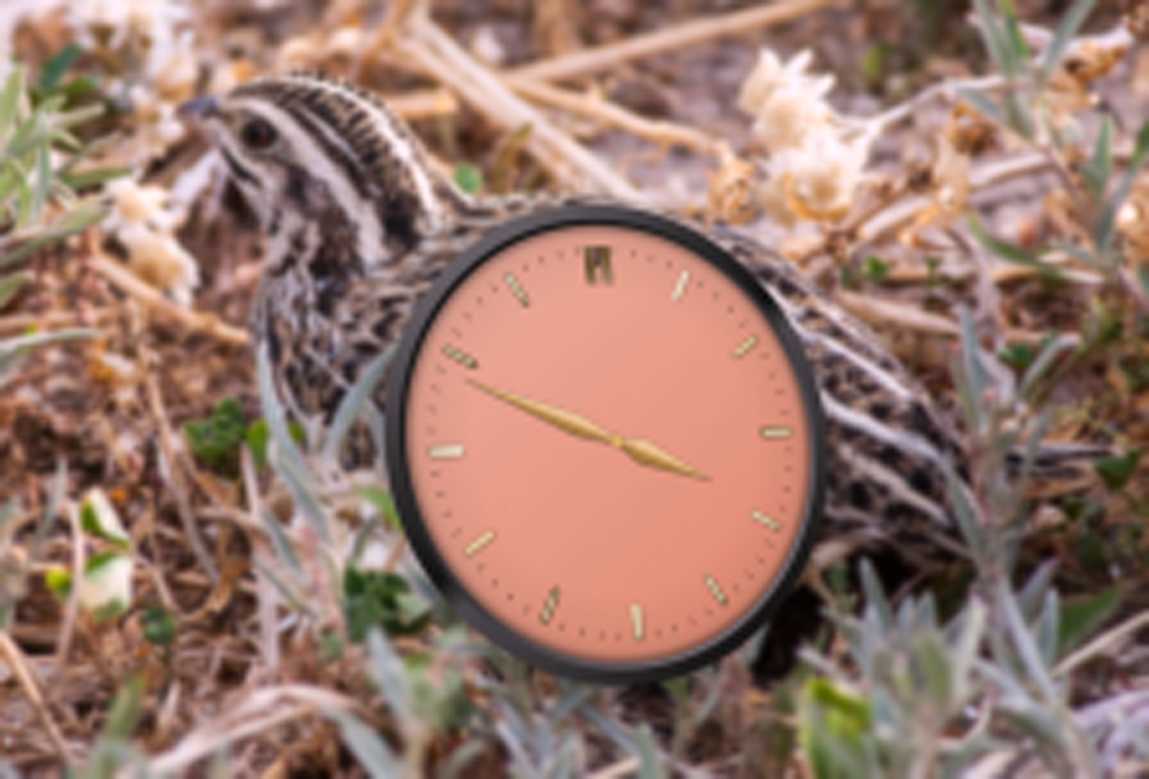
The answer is 3.49
